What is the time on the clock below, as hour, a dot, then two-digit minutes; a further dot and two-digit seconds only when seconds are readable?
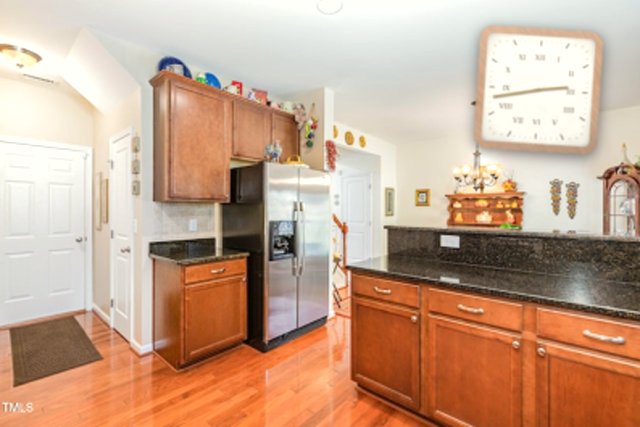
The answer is 2.43
